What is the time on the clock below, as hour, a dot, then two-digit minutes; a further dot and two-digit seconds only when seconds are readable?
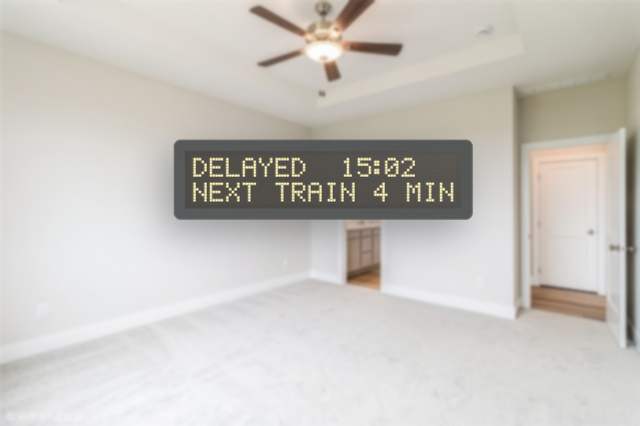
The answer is 15.02
